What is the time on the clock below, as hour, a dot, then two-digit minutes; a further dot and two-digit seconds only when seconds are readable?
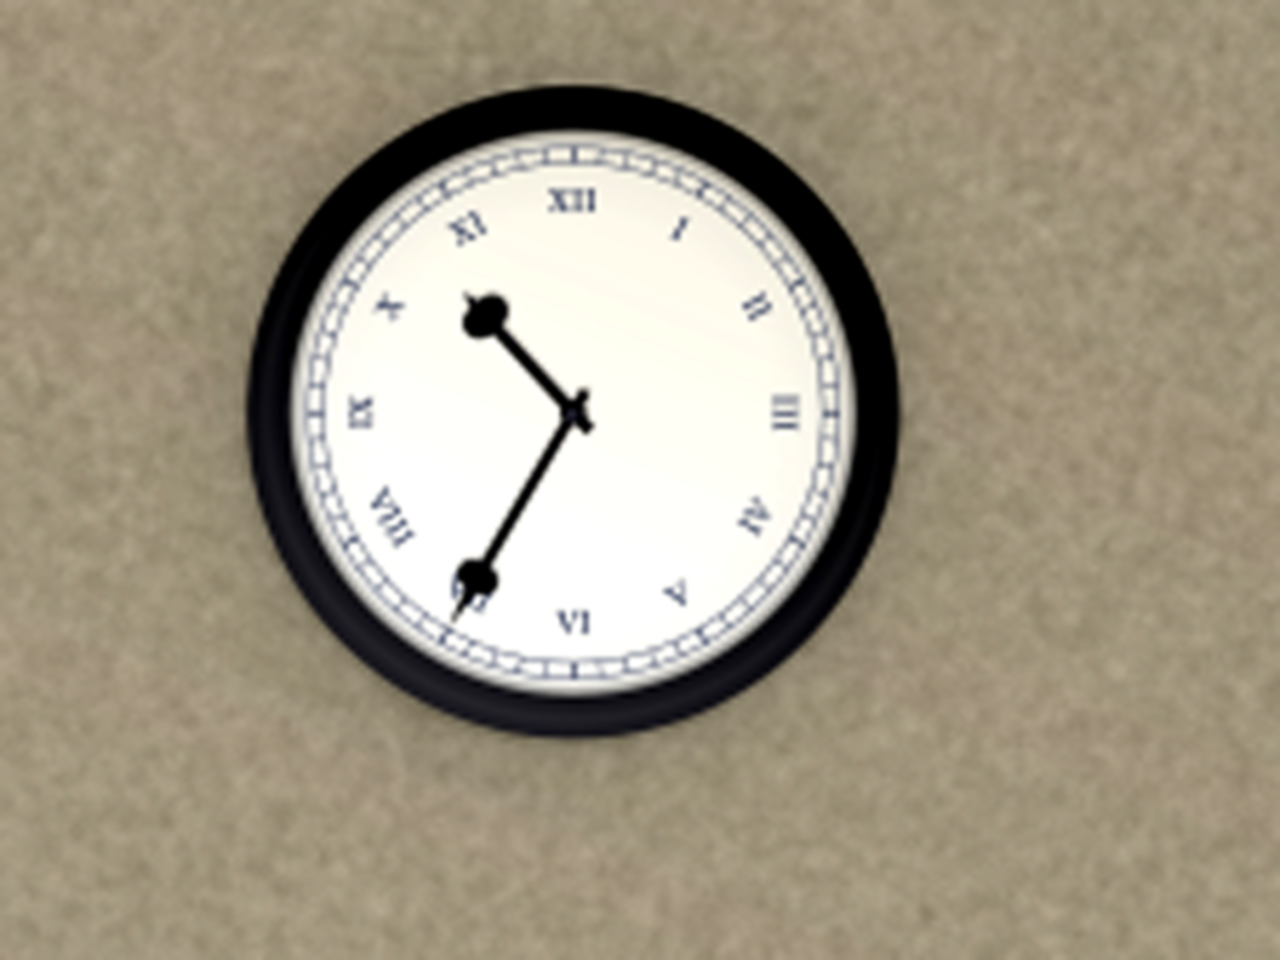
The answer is 10.35
